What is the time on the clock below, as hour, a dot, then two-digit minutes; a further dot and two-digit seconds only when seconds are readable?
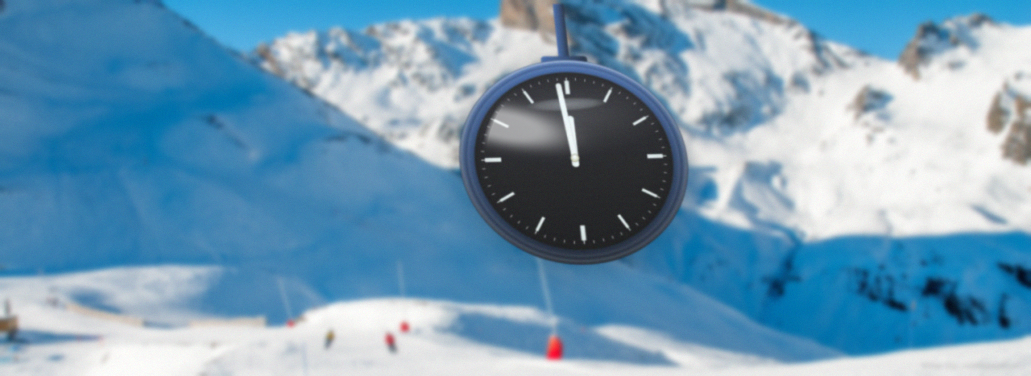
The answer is 11.59
